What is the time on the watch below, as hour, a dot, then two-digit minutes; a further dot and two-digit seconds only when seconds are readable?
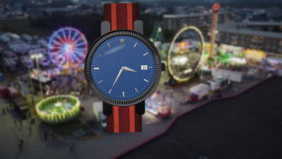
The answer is 3.35
